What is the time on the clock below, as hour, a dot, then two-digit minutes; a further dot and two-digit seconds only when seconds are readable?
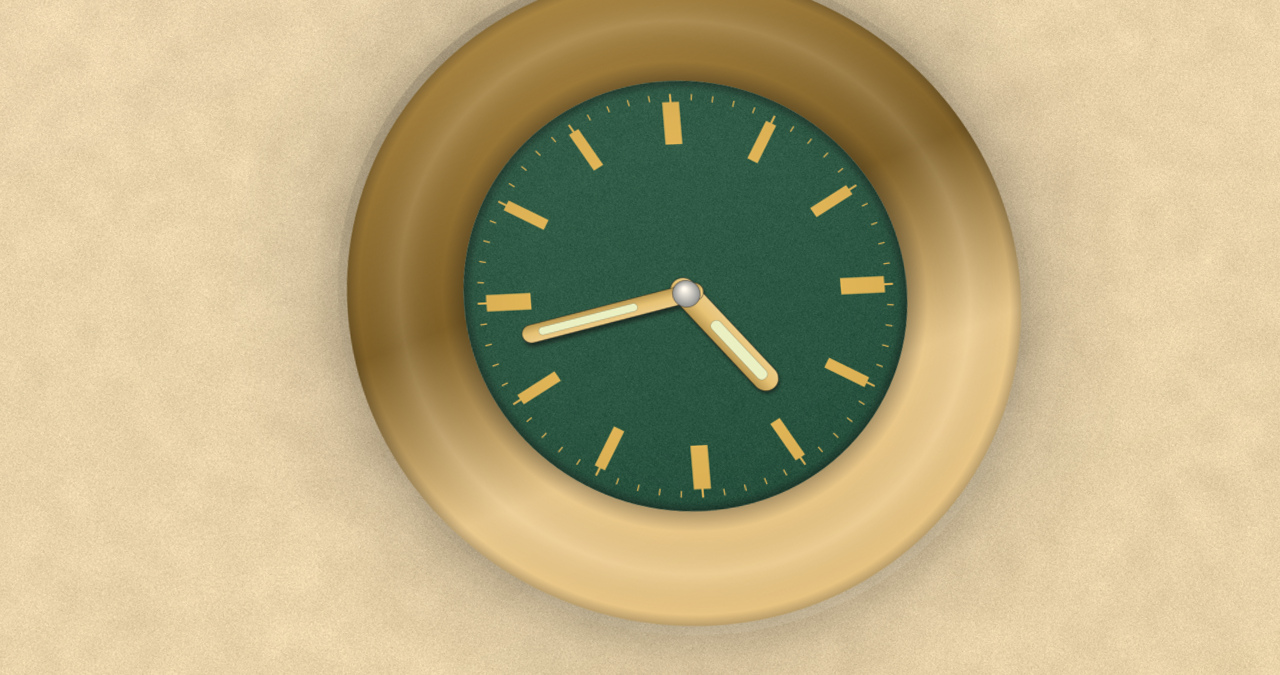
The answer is 4.43
